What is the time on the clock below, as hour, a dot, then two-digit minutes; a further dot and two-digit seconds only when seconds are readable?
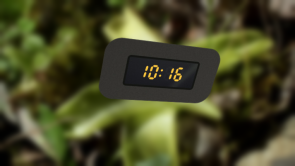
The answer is 10.16
